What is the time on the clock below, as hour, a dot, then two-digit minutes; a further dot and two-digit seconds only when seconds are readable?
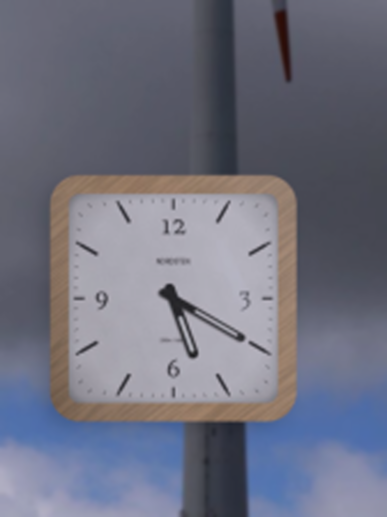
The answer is 5.20
